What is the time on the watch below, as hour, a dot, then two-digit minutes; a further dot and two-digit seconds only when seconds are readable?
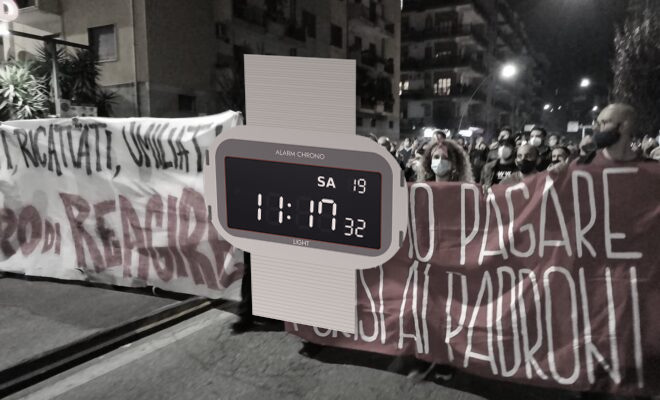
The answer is 11.17.32
